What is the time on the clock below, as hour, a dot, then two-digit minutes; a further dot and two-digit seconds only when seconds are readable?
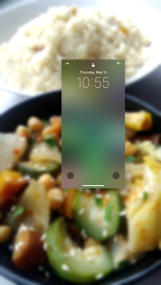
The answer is 10.55
